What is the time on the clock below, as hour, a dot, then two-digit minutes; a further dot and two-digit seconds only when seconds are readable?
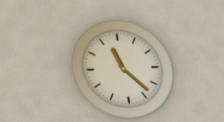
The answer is 11.23
